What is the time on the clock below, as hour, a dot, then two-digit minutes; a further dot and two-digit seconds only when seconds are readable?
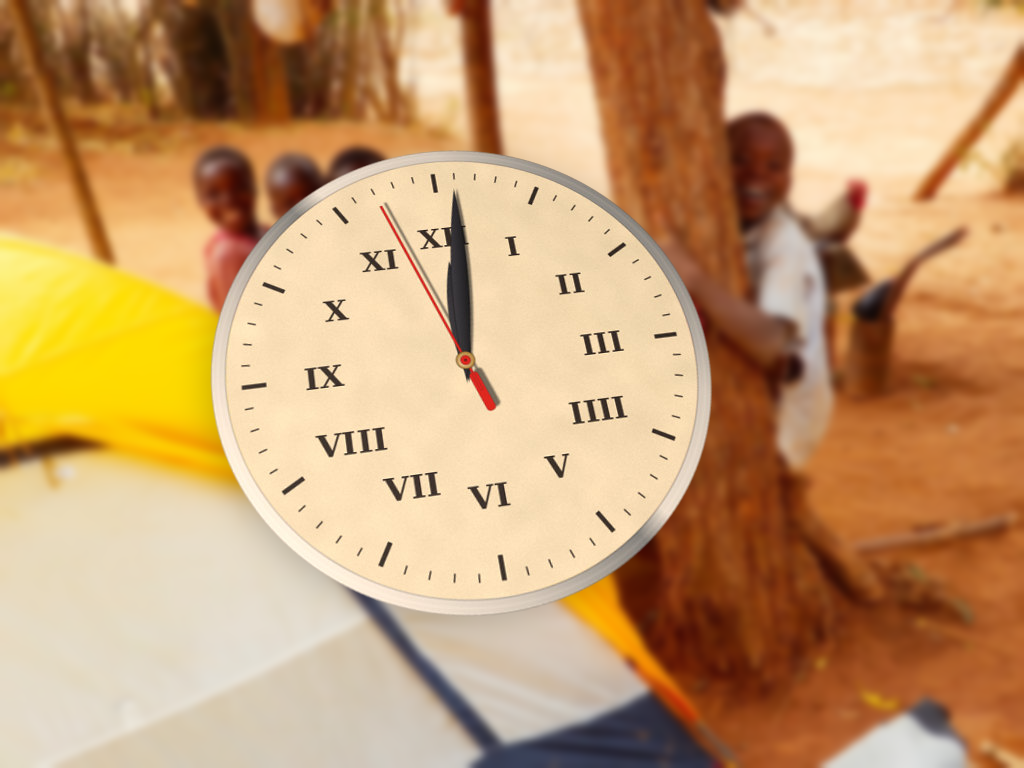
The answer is 12.00.57
